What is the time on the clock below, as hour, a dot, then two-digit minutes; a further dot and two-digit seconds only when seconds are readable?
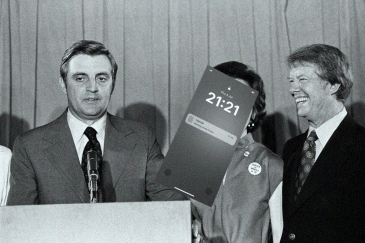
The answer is 21.21
